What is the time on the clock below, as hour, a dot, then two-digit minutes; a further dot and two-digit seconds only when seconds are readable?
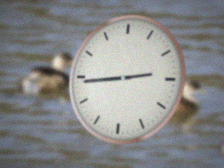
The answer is 2.44
